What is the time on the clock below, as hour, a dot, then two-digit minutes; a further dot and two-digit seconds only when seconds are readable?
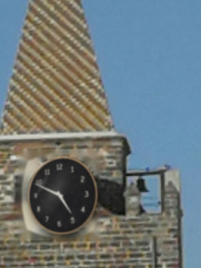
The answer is 4.49
